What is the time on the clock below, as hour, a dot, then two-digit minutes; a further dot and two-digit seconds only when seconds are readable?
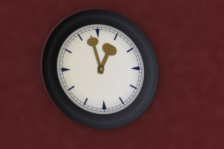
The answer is 12.58
